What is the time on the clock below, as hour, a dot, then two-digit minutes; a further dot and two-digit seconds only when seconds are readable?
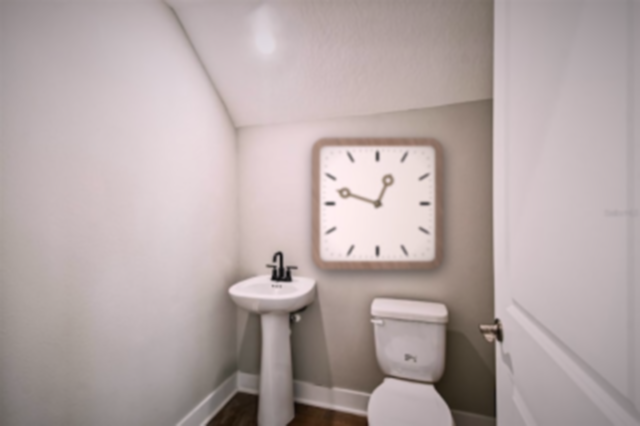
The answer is 12.48
